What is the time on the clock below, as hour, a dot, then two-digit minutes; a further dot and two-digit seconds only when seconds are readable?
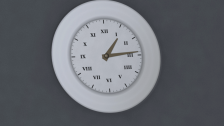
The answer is 1.14
